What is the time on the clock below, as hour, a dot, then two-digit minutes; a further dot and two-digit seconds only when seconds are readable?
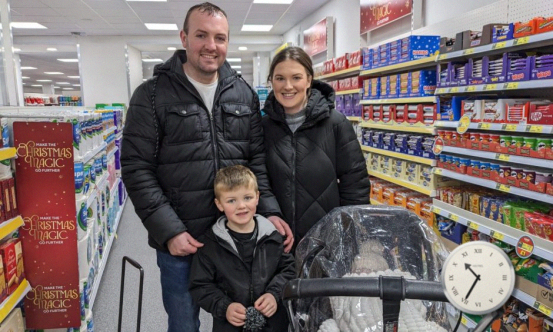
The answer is 10.35
